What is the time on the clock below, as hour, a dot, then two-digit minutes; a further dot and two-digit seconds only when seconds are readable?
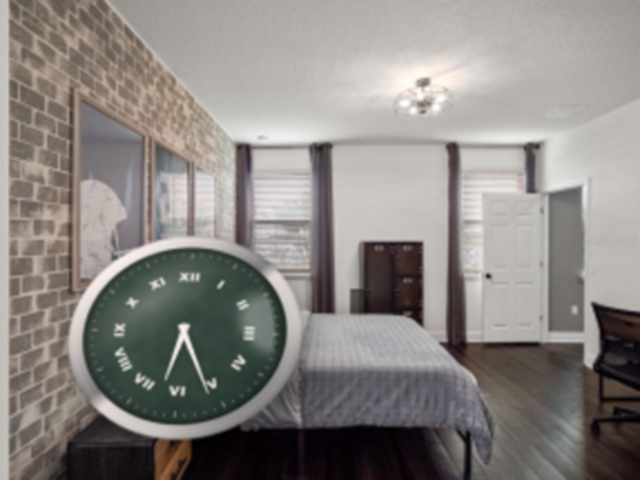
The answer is 6.26
